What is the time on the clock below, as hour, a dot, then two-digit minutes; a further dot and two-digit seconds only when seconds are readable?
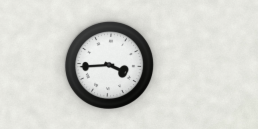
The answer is 3.44
